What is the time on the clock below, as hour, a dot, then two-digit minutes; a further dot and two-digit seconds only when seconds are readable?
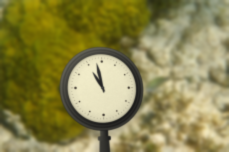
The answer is 10.58
